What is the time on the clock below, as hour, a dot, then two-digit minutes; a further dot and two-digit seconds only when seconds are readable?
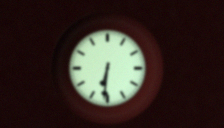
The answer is 6.31
